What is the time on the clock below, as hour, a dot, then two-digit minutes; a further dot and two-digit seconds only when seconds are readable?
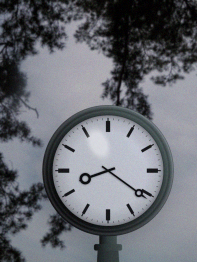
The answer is 8.21
